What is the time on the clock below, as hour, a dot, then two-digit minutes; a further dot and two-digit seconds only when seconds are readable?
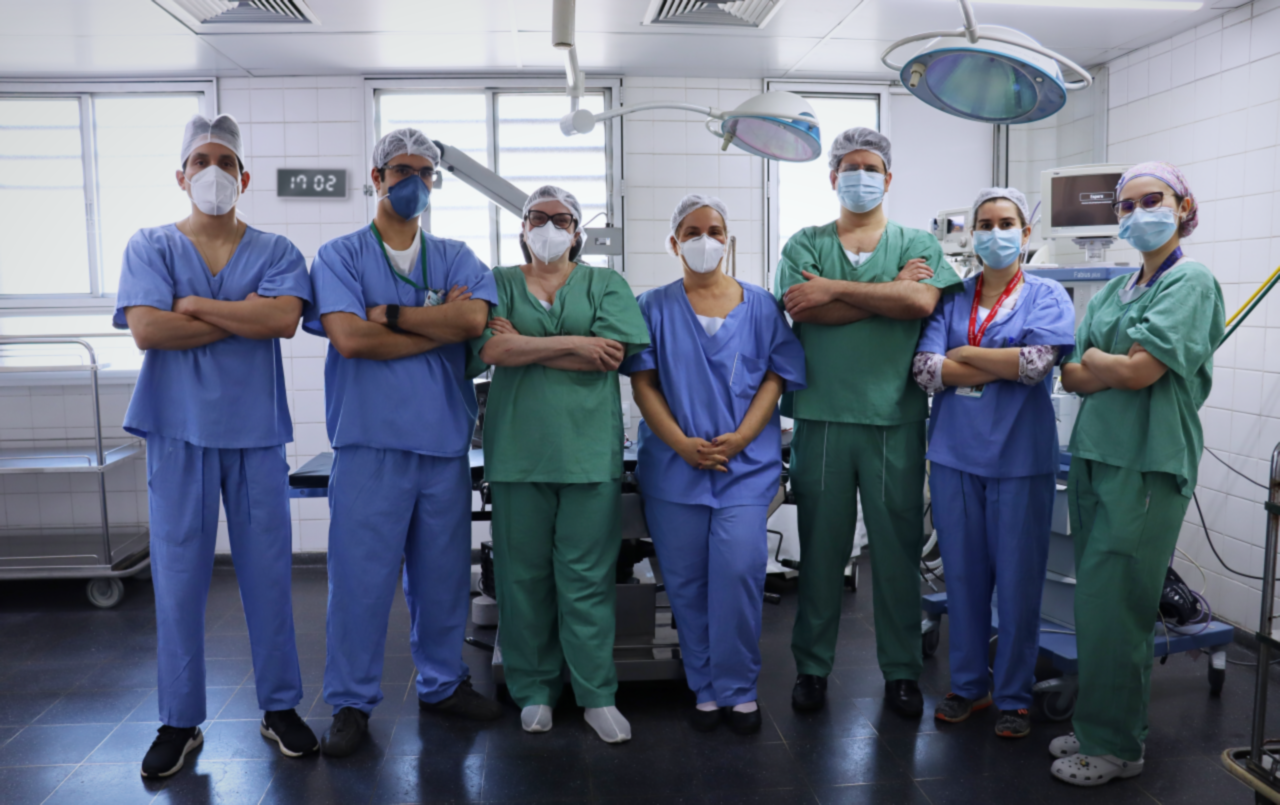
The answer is 17.02
